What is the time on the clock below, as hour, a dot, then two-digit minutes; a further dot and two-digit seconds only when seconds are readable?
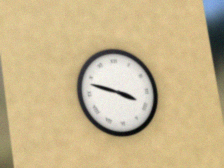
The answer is 3.48
